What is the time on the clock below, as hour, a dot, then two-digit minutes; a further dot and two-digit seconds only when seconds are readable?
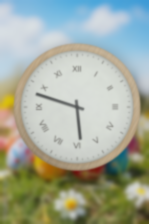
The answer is 5.48
